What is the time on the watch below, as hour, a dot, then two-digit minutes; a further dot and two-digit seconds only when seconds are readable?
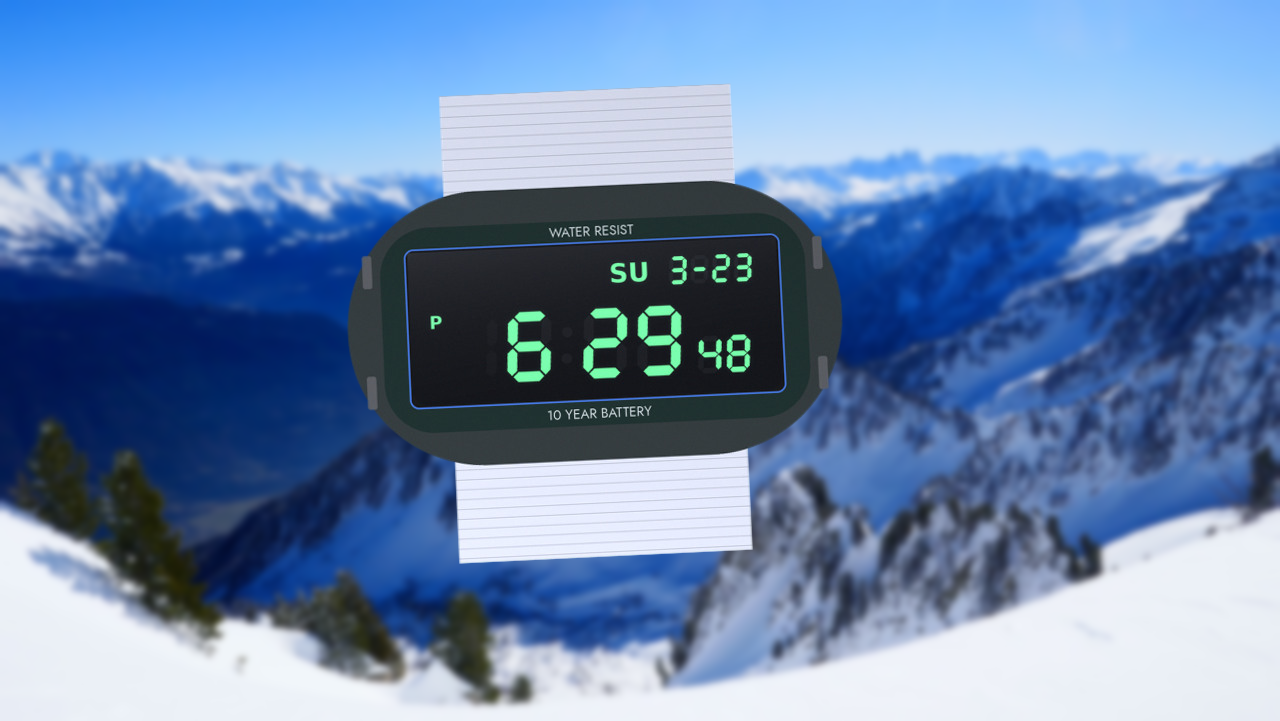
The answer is 6.29.48
